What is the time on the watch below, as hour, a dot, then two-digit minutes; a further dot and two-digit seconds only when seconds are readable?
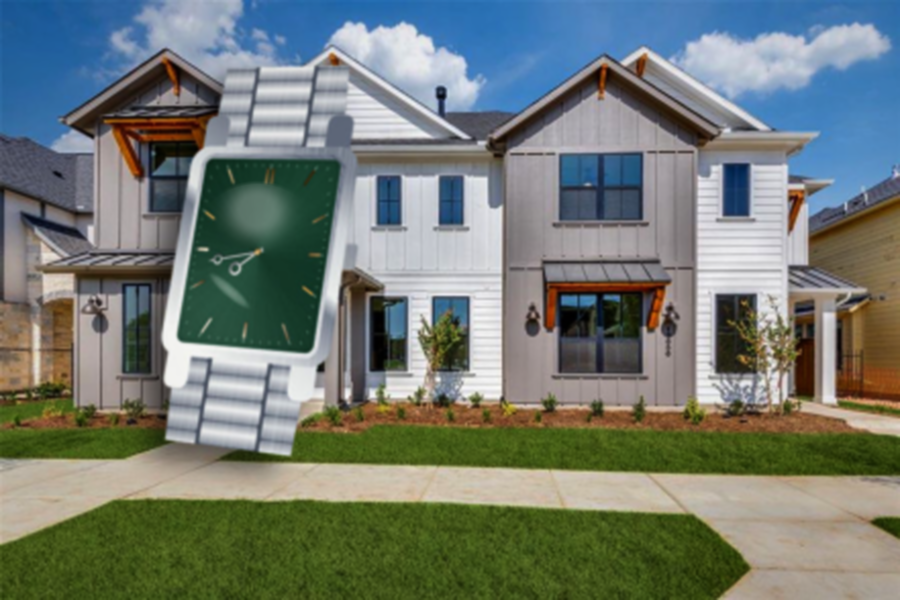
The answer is 7.43
